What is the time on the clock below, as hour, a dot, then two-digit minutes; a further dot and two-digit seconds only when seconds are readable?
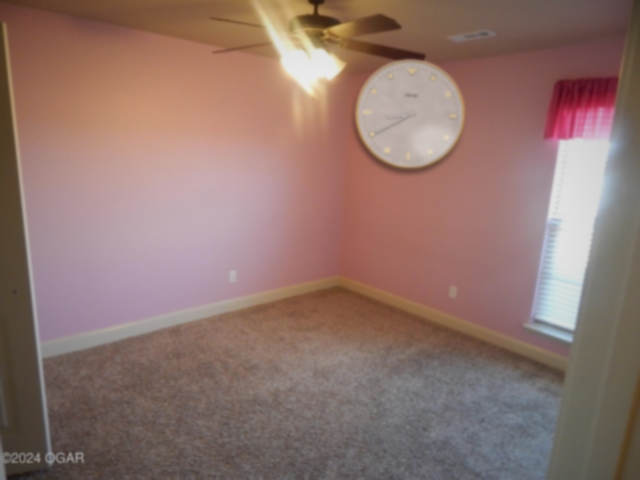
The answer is 8.40
